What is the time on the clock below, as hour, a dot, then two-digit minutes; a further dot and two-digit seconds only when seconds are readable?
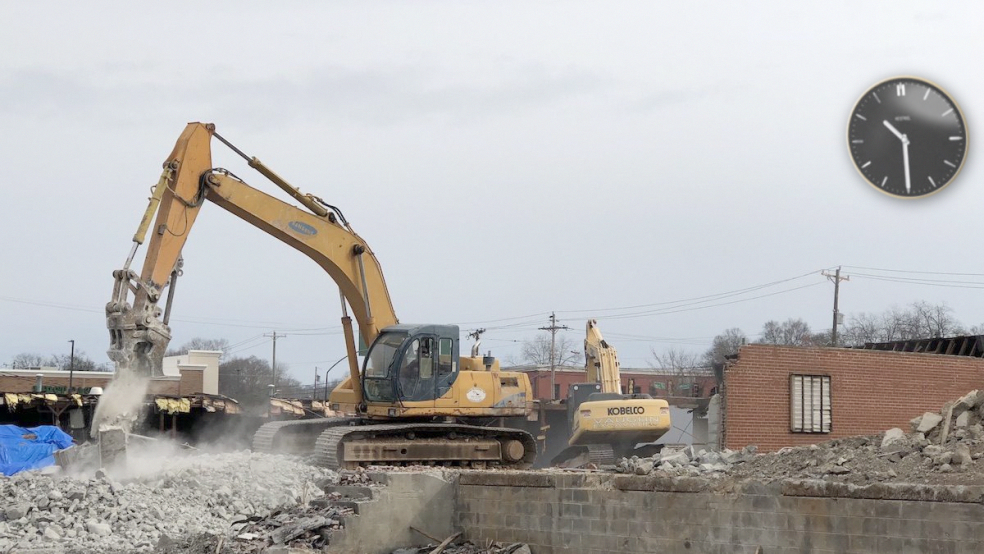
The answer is 10.30
